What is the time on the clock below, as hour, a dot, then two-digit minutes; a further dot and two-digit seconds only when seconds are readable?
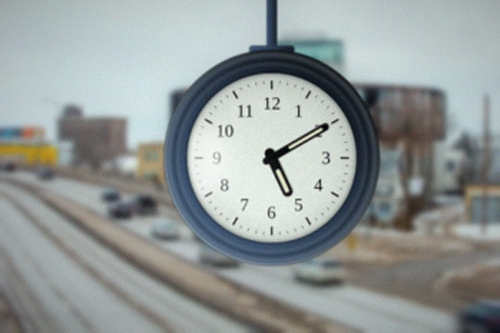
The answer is 5.10
